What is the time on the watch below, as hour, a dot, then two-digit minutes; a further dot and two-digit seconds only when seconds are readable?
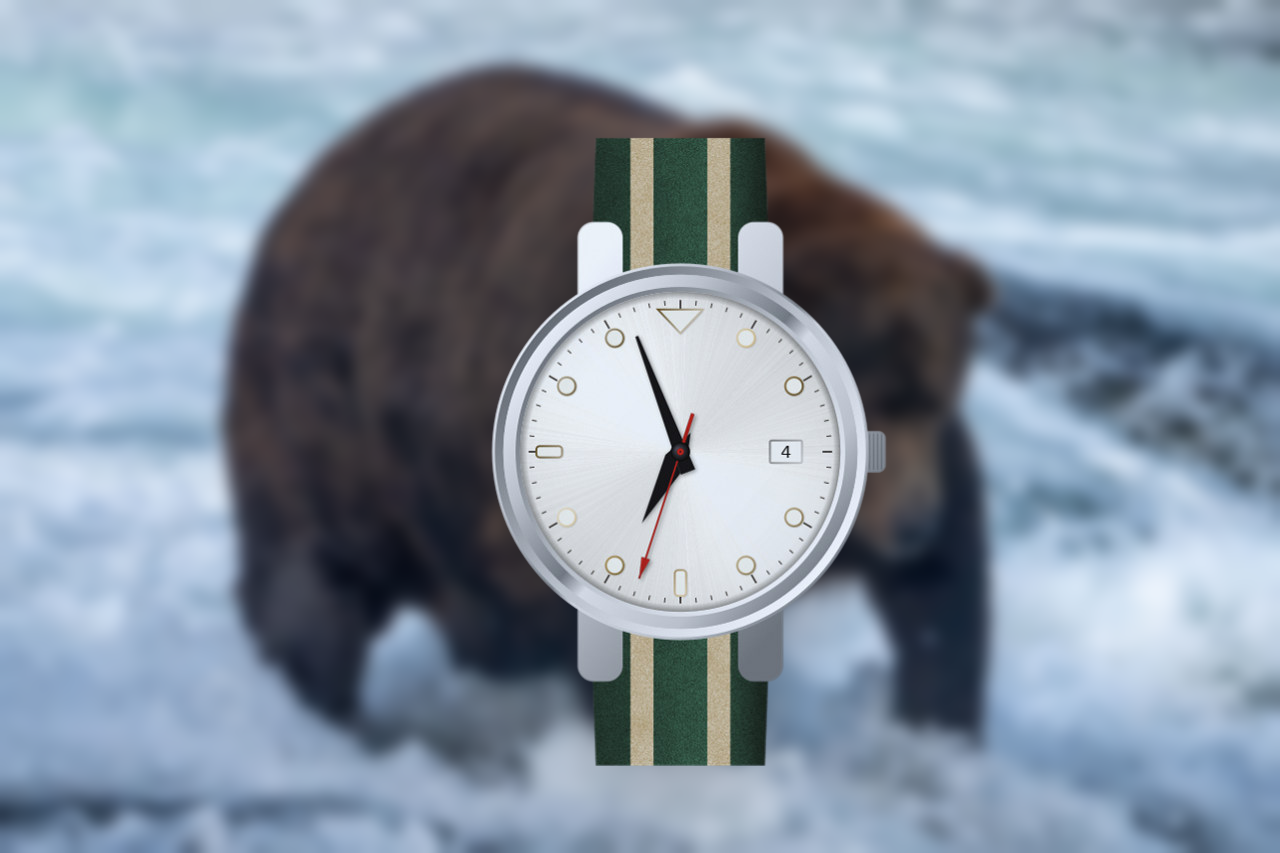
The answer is 6.56.33
